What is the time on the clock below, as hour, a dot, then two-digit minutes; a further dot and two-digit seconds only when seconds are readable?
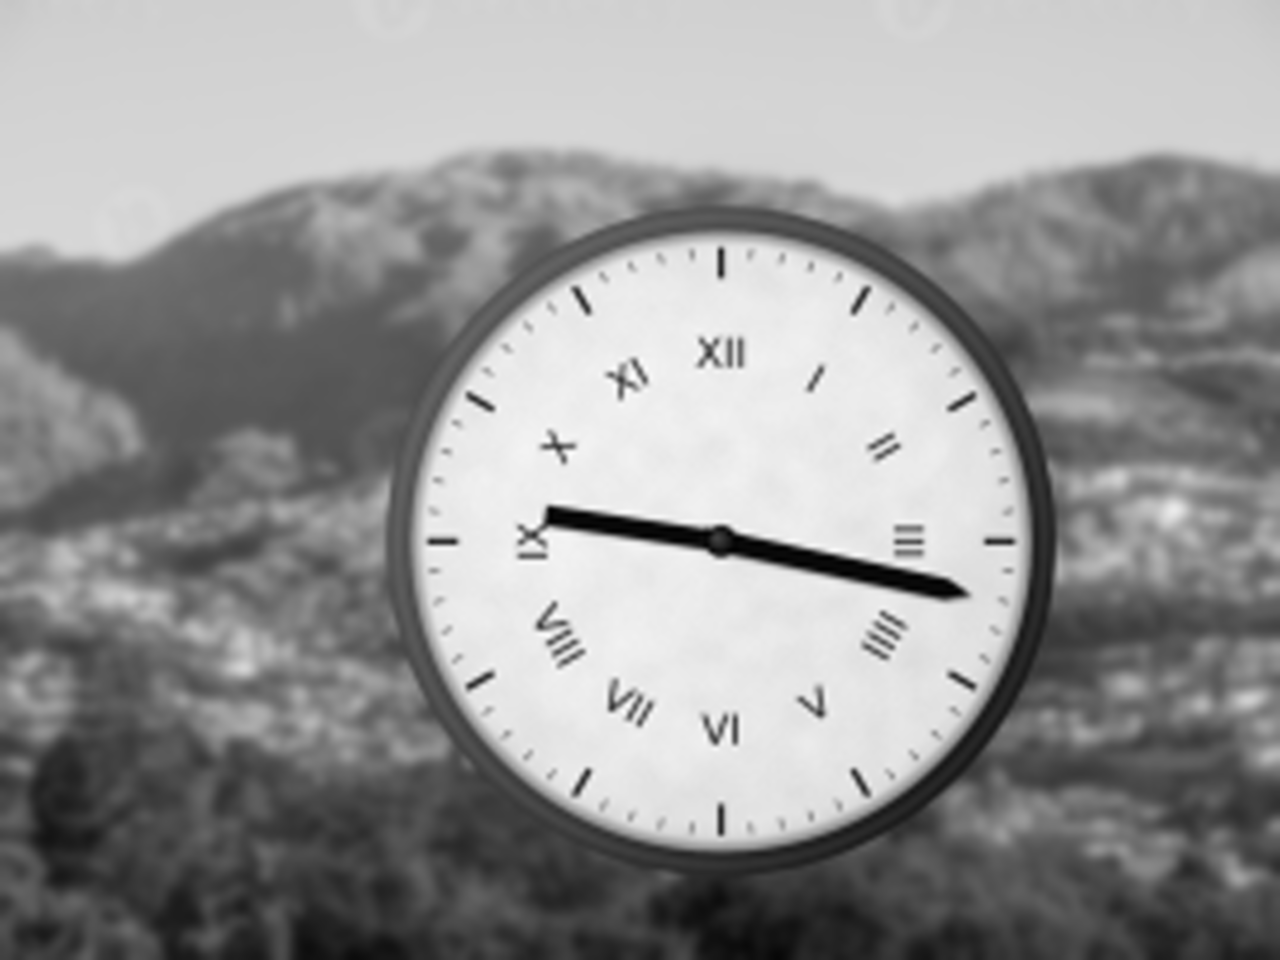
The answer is 9.17
